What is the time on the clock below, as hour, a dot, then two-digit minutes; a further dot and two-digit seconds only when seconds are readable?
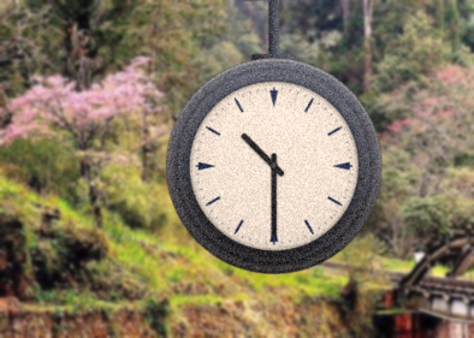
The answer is 10.30
